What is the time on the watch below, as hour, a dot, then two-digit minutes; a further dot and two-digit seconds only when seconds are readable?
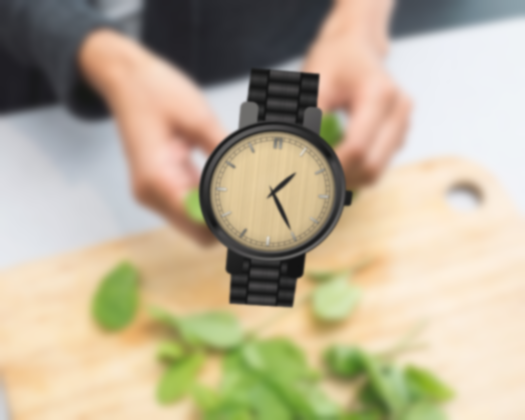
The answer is 1.25
